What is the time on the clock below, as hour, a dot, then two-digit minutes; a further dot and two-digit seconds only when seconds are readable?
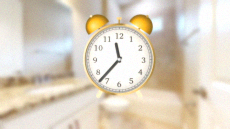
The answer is 11.37
